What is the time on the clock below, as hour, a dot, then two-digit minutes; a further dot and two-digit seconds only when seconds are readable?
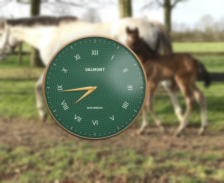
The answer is 7.44
